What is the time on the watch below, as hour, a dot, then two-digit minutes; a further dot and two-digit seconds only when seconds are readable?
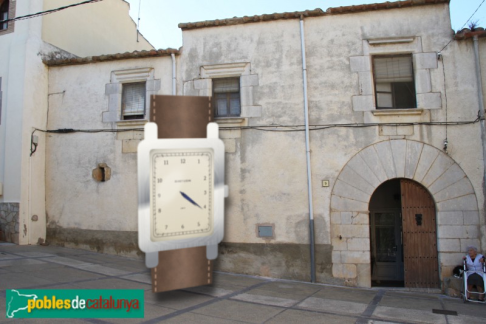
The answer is 4.21
